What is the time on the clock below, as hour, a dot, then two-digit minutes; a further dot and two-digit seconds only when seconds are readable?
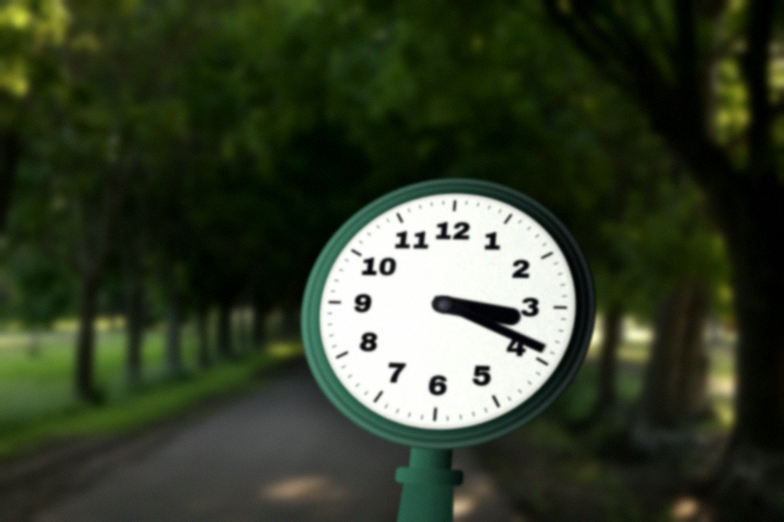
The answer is 3.19
